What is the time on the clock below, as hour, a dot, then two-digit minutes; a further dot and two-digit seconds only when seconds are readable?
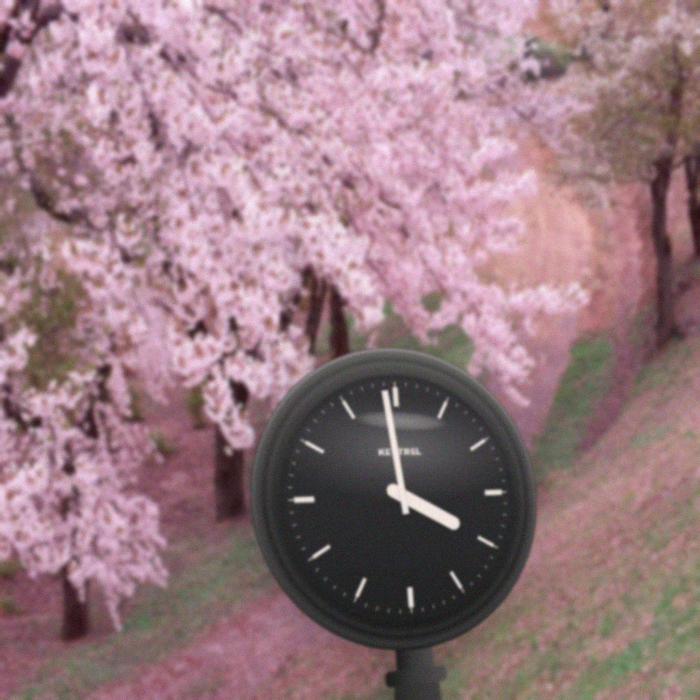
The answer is 3.59
